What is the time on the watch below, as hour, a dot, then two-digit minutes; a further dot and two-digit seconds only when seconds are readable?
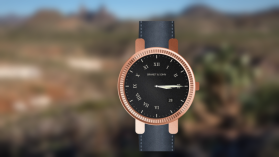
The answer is 3.15
